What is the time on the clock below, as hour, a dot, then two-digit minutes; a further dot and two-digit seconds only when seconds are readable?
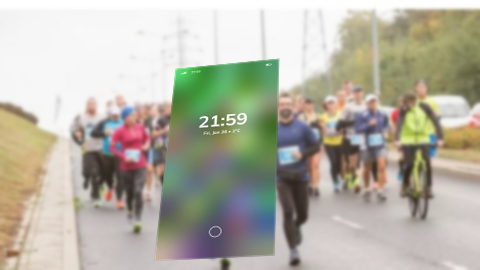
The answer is 21.59
